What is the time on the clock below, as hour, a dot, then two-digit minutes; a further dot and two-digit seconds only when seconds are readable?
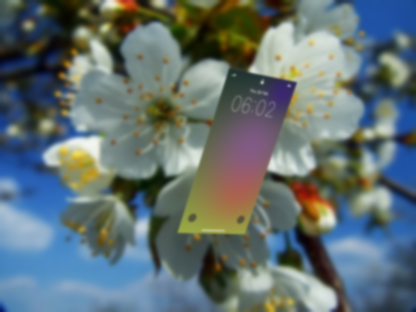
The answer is 6.02
